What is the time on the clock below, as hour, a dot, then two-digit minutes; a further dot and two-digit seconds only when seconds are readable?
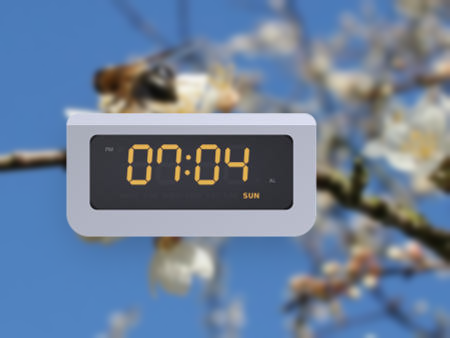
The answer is 7.04
